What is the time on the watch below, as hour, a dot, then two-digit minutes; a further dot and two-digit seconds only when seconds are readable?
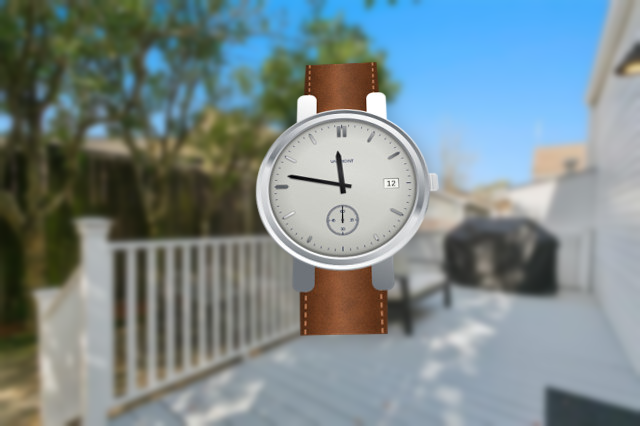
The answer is 11.47
